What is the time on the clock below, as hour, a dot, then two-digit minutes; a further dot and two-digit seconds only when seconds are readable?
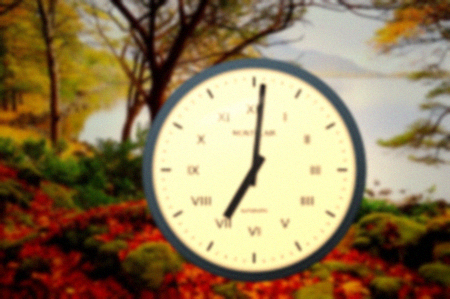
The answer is 7.01
